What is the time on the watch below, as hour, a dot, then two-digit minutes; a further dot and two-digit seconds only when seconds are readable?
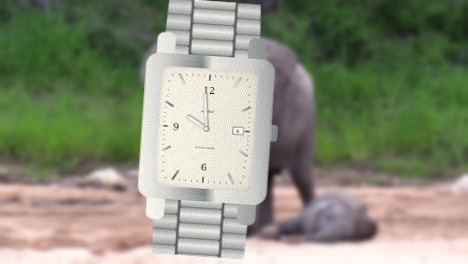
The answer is 9.59
